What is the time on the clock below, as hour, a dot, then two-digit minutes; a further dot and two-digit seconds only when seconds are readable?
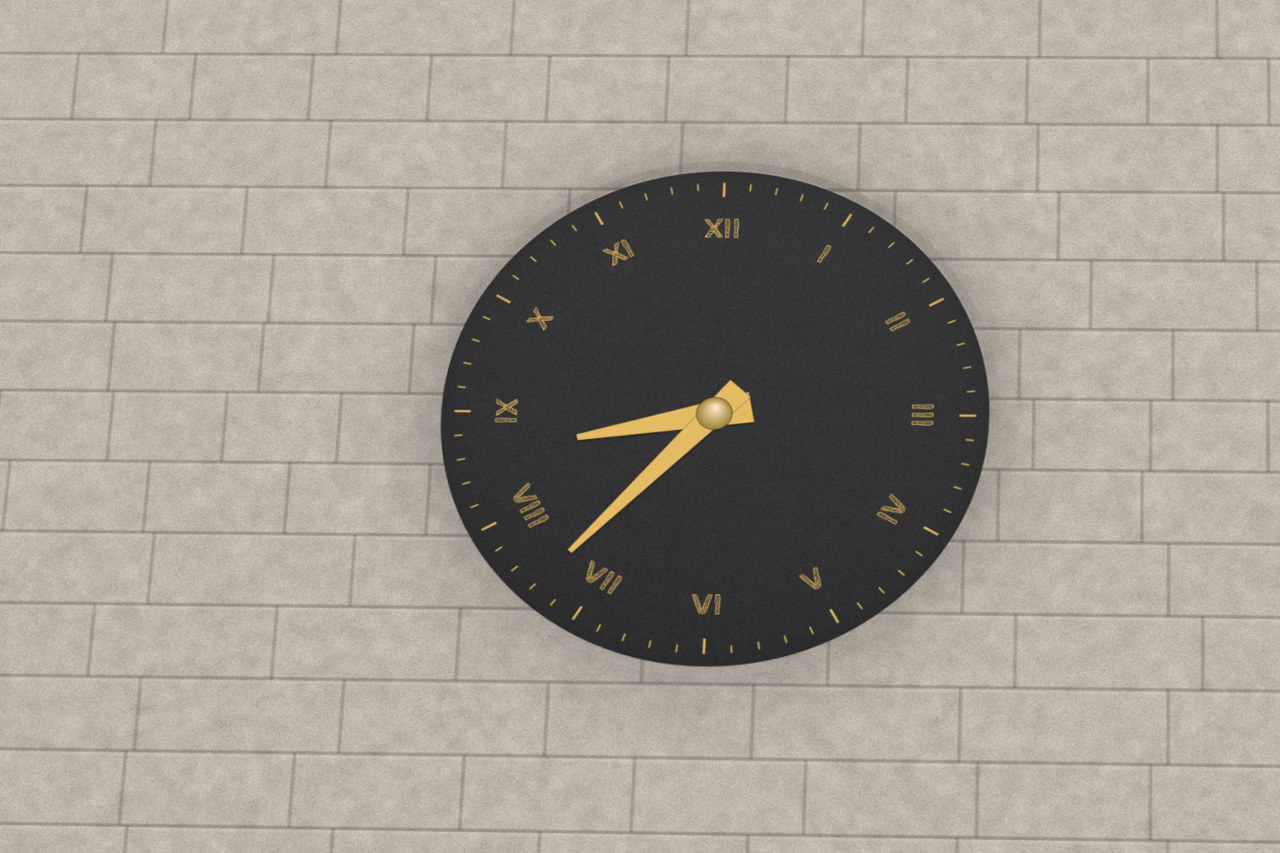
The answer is 8.37
